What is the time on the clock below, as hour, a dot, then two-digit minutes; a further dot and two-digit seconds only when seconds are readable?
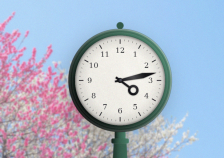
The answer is 4.13
